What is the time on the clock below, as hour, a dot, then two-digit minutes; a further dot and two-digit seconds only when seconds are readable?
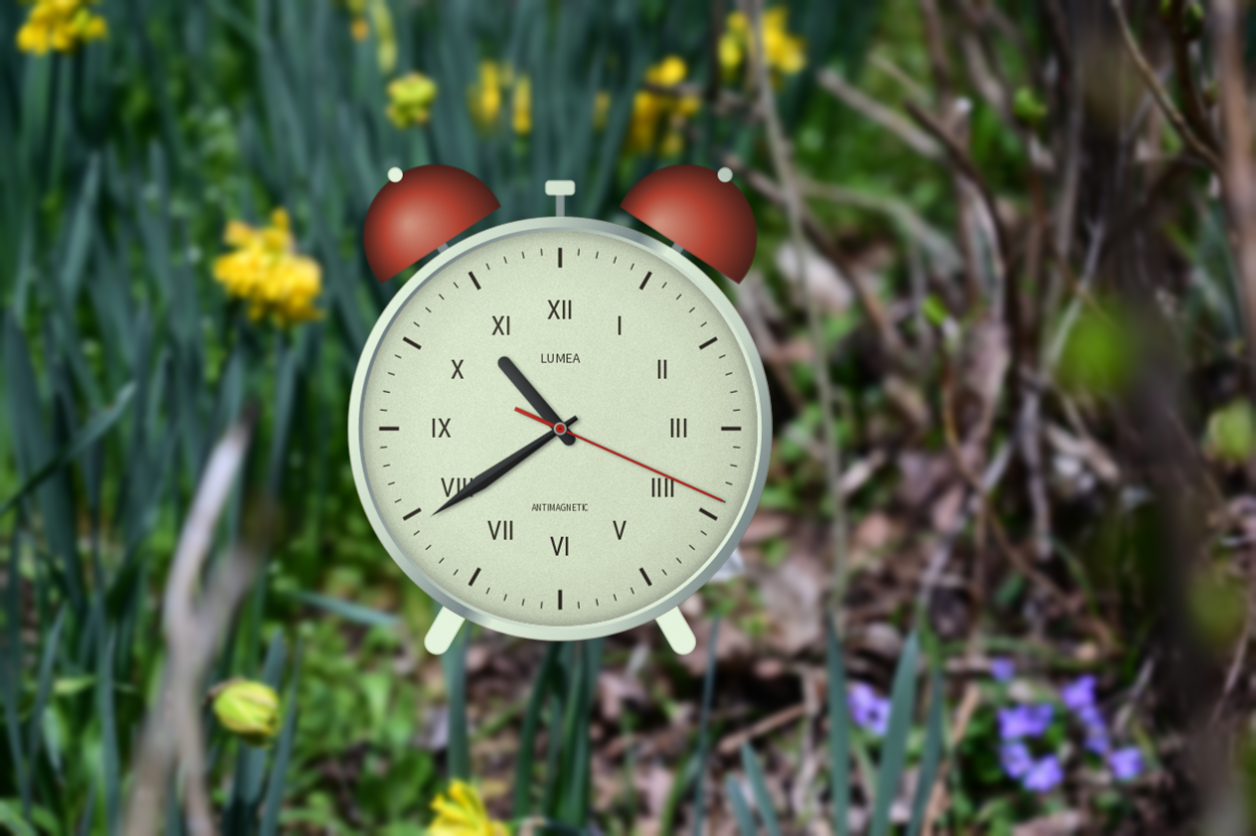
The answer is 10.39.19
